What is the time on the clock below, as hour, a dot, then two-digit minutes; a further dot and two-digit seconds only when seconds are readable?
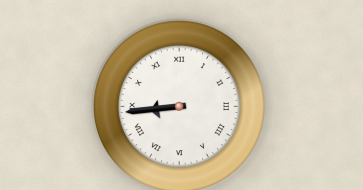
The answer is 8.44
